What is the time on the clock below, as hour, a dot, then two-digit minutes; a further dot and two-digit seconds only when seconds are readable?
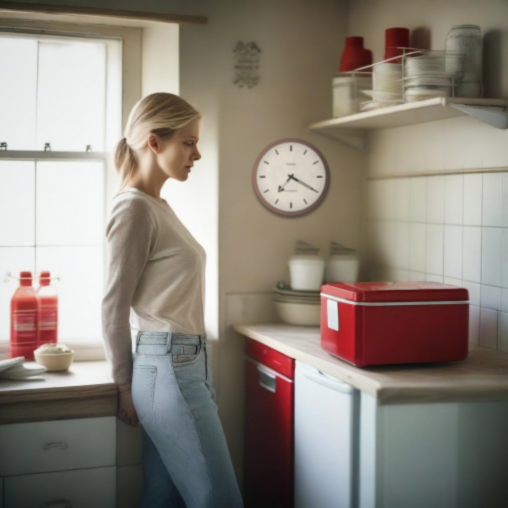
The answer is 7.20
